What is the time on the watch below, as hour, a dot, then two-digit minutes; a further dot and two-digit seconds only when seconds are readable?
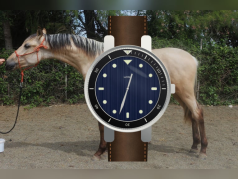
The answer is 12.33
